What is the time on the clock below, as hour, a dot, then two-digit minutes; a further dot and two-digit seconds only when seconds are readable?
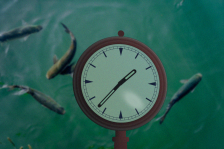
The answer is 1.37
